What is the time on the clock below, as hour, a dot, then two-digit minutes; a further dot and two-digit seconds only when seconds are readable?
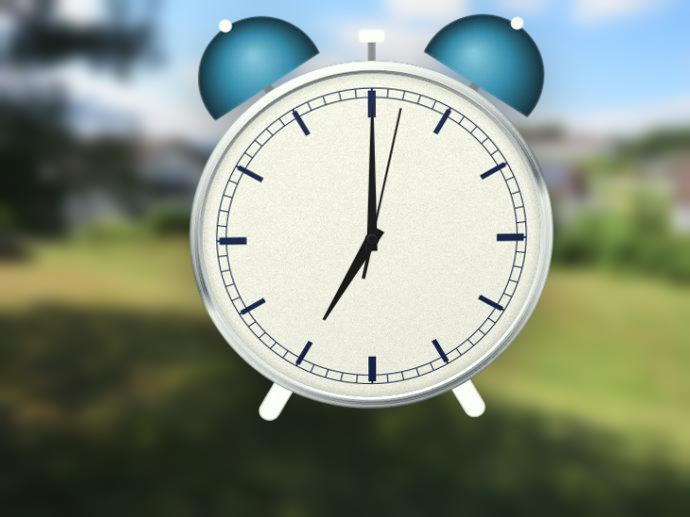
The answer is 7.00.02
